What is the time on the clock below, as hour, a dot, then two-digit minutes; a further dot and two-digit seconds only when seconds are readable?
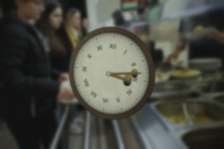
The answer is 3.13
